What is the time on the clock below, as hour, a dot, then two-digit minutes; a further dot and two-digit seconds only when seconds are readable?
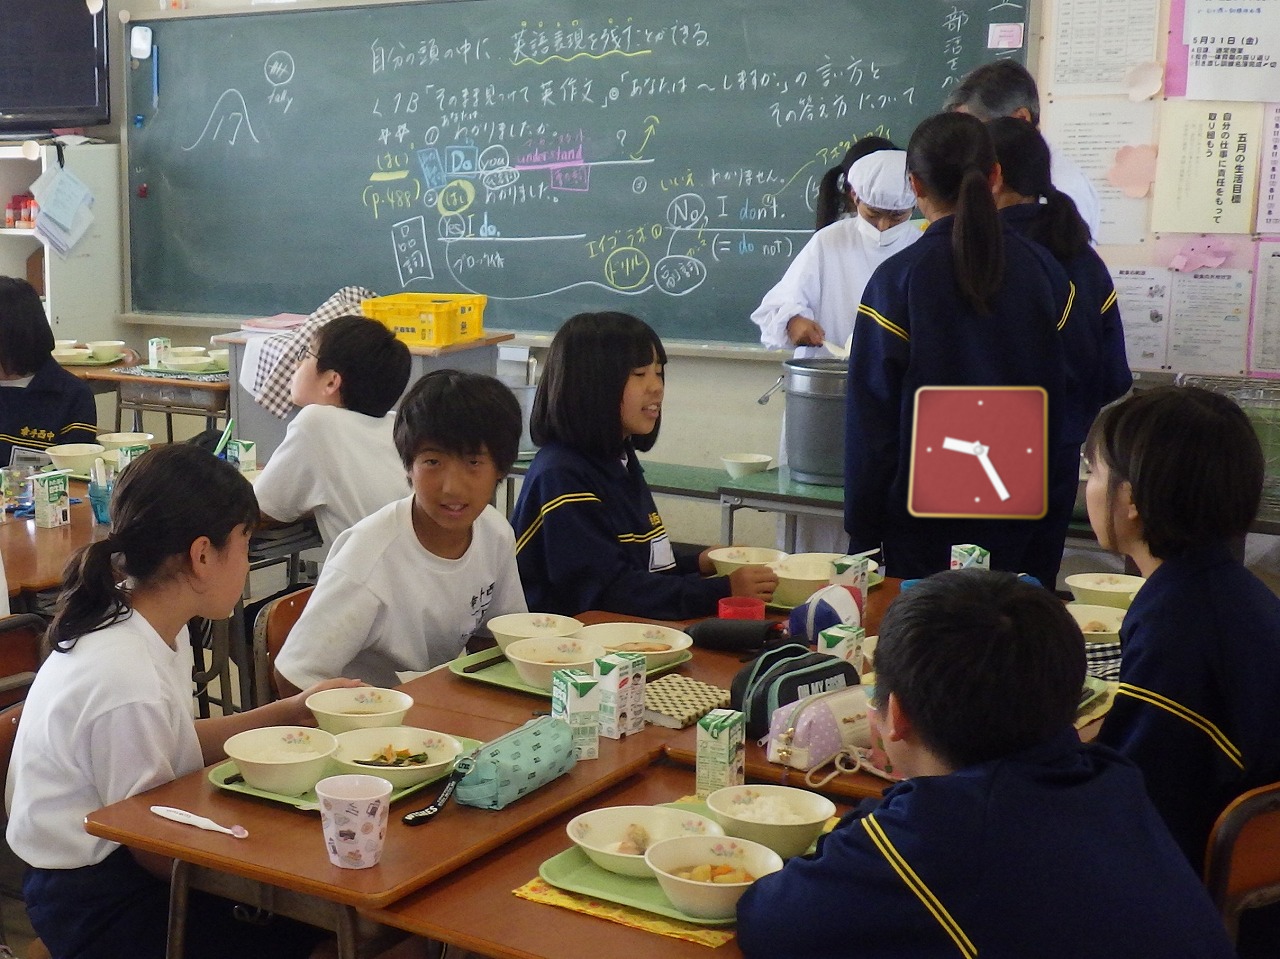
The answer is 9.25
